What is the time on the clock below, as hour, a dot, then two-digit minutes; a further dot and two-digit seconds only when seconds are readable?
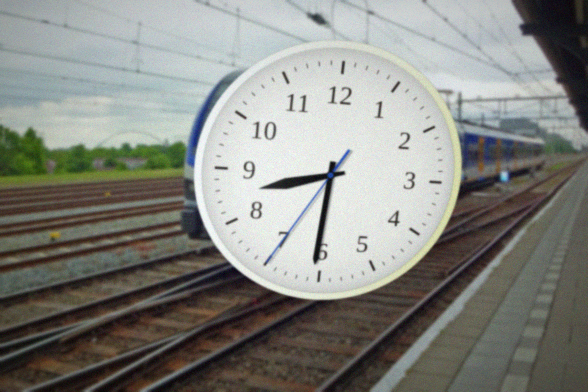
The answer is 8.30.35
